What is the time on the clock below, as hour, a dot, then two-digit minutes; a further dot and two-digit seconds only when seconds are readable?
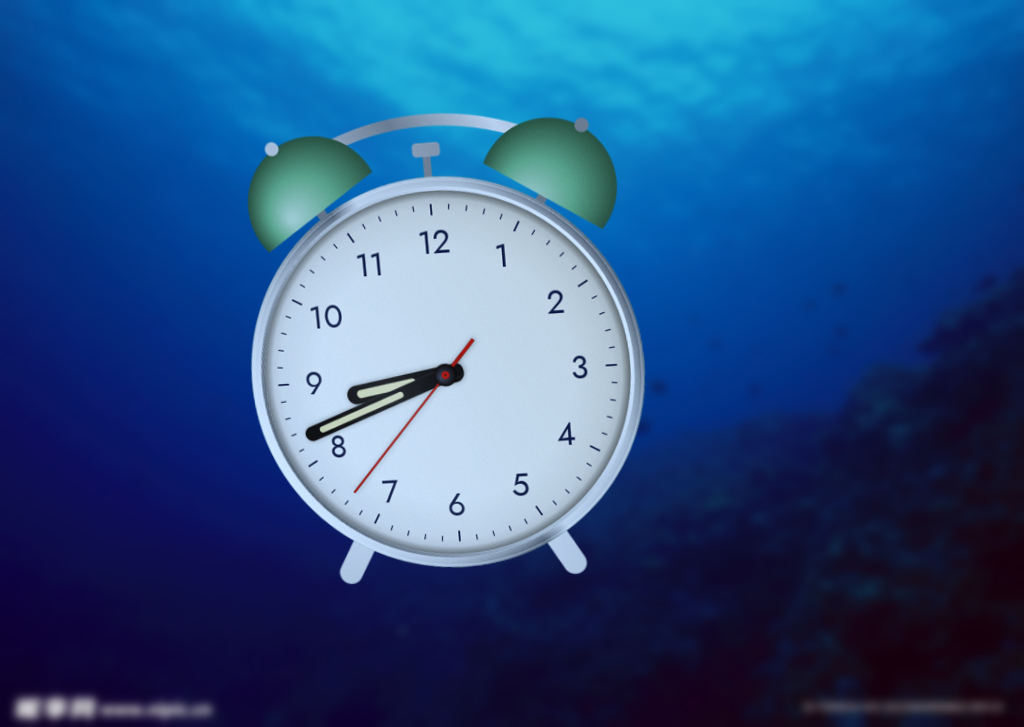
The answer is 8.41.37
